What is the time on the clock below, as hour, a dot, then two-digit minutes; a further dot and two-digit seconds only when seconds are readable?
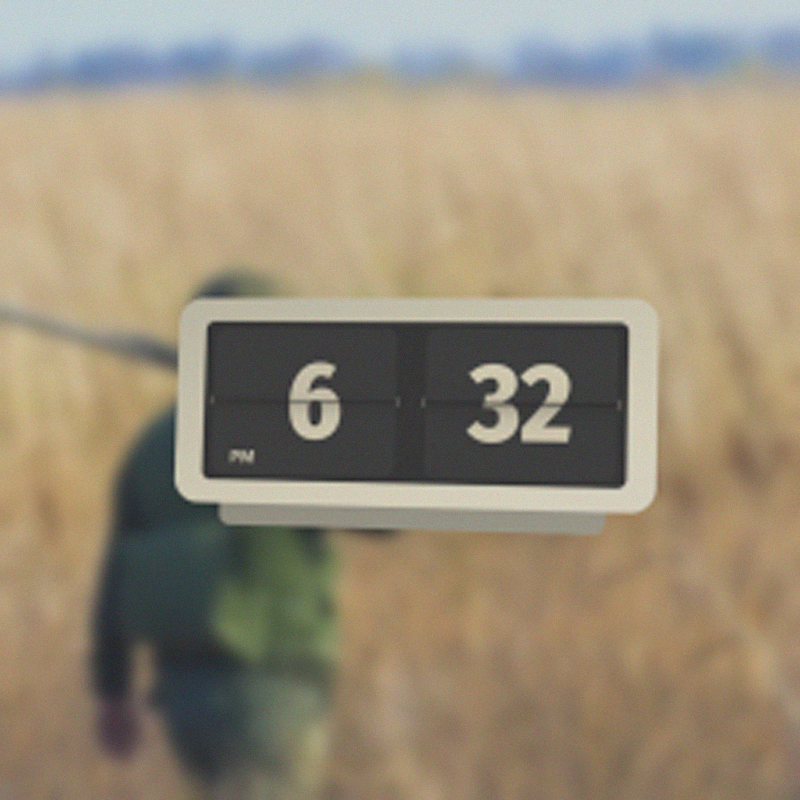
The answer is 6.32
